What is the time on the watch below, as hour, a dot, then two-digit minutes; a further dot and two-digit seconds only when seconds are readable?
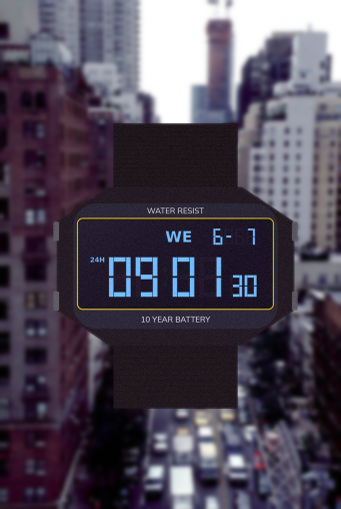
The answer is 9.01.30
